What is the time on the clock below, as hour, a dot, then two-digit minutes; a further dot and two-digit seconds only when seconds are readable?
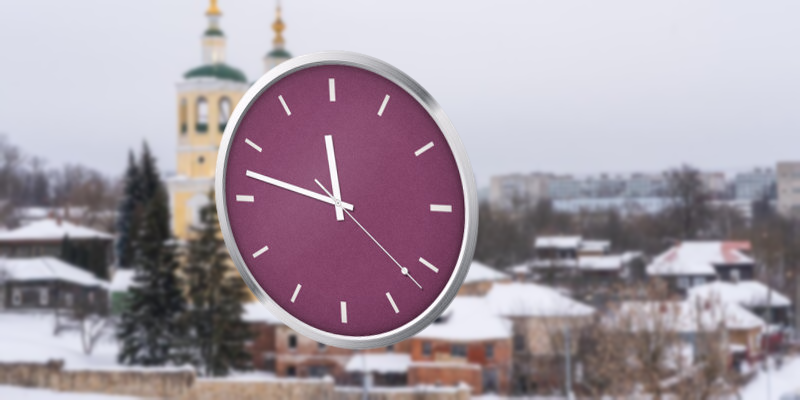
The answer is 11.47.22
